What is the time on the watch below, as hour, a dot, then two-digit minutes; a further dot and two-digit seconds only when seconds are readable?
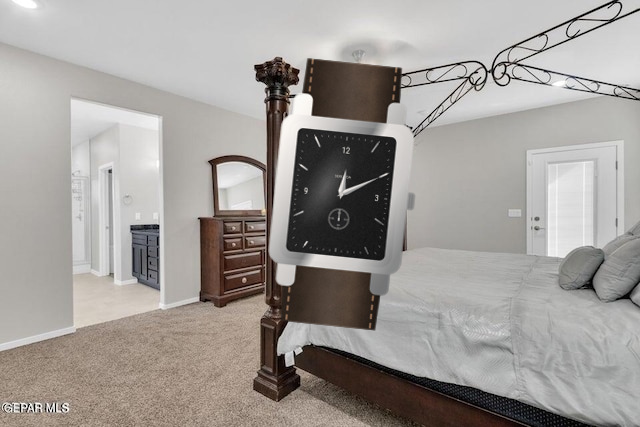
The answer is 12.10
